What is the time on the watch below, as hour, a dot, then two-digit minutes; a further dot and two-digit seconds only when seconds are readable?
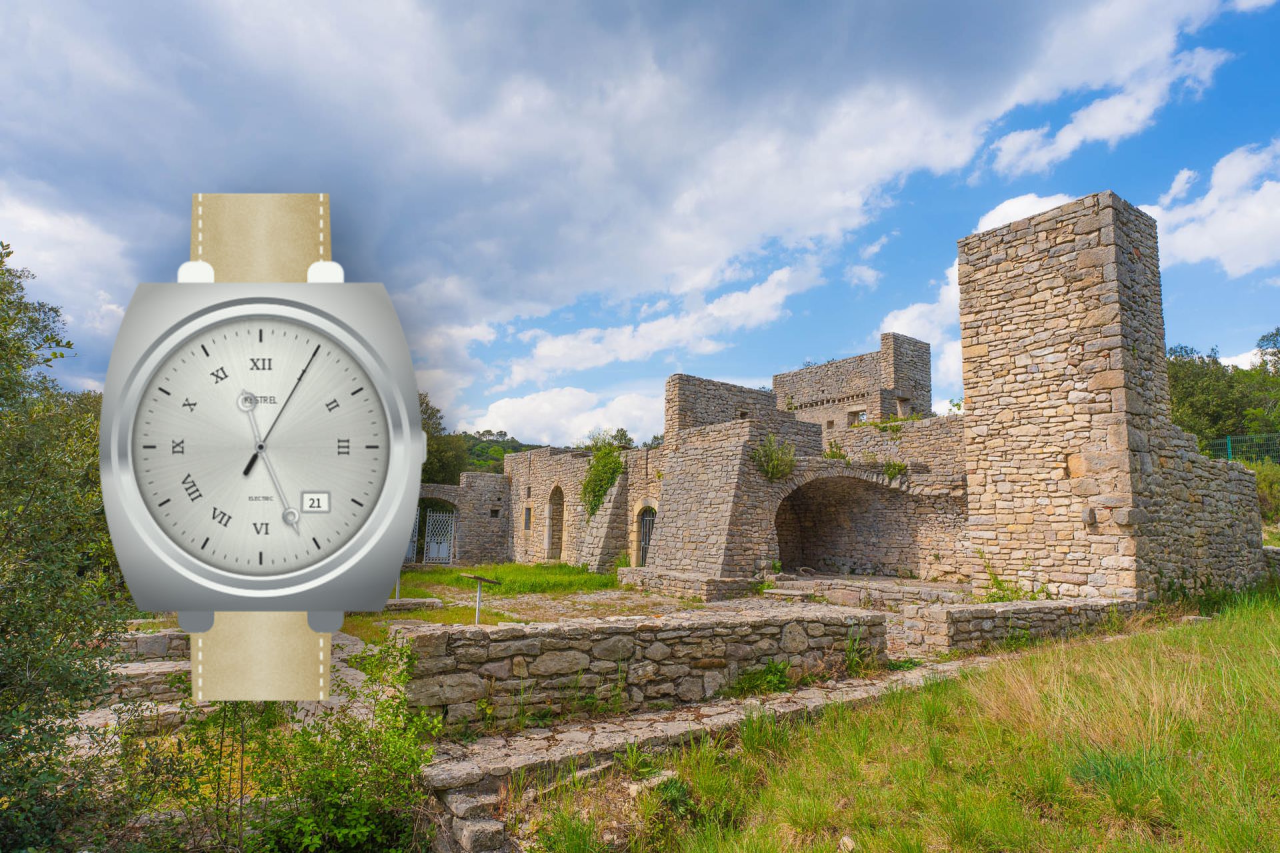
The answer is 11.26.05
